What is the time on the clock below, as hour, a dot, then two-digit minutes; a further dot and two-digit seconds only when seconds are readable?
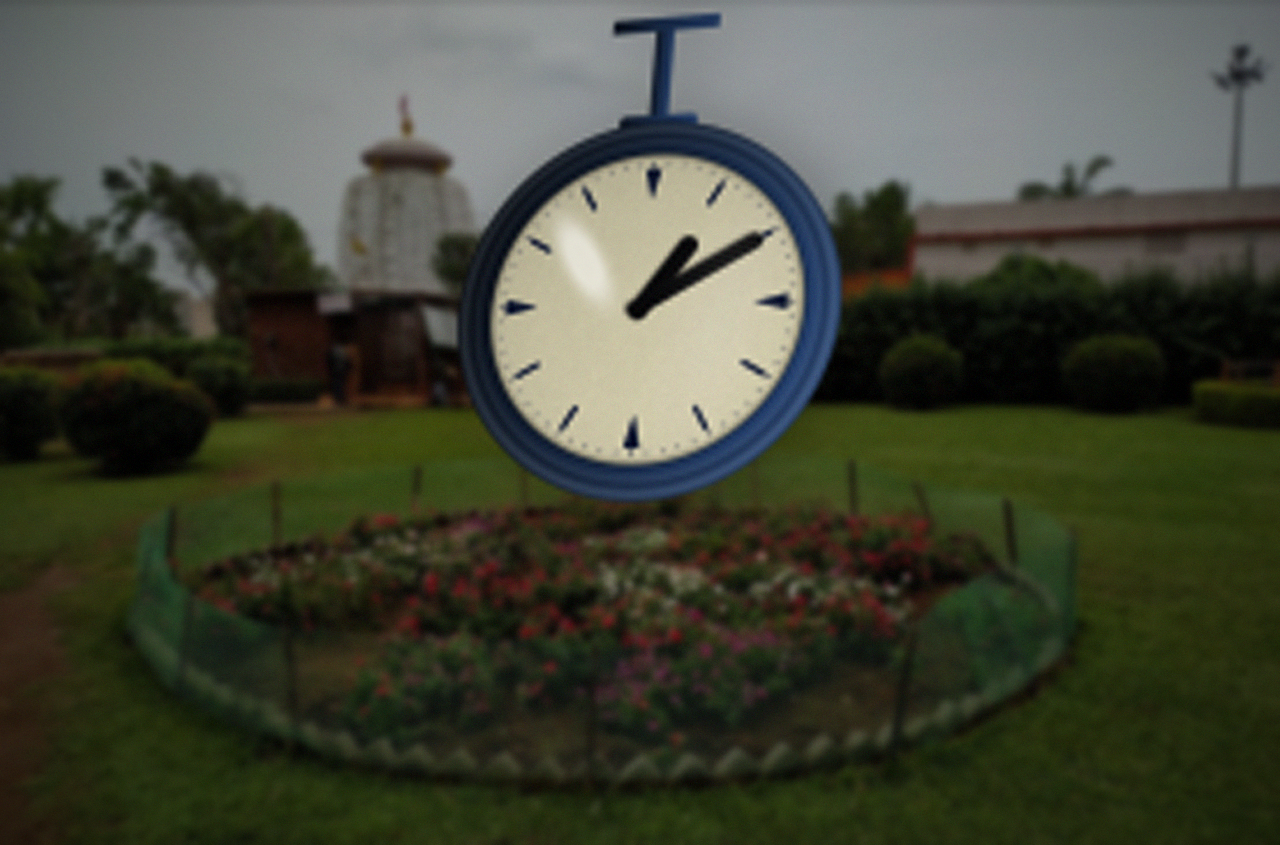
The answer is 1.10
